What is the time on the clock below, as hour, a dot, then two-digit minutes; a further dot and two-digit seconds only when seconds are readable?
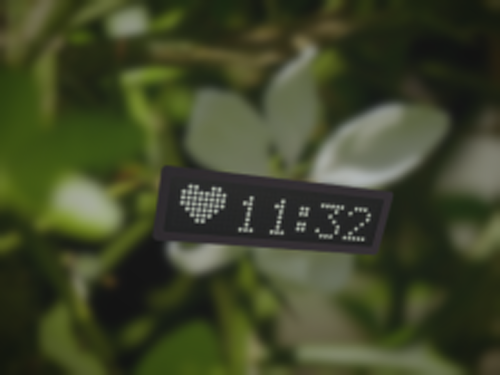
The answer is 11.32
